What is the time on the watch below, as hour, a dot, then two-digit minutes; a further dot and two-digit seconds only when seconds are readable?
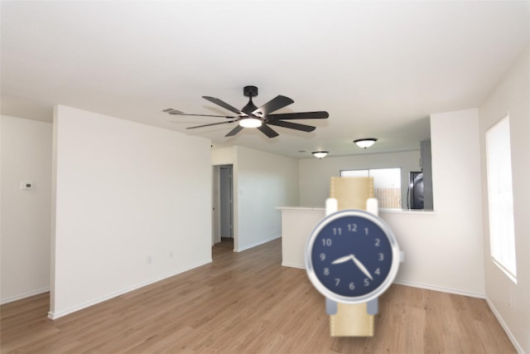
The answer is 8.23
